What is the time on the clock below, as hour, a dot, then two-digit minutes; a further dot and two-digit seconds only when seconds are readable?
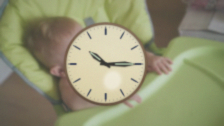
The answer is 10.15
